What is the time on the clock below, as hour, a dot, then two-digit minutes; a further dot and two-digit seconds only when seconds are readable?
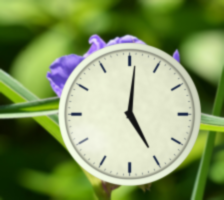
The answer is 5.01
